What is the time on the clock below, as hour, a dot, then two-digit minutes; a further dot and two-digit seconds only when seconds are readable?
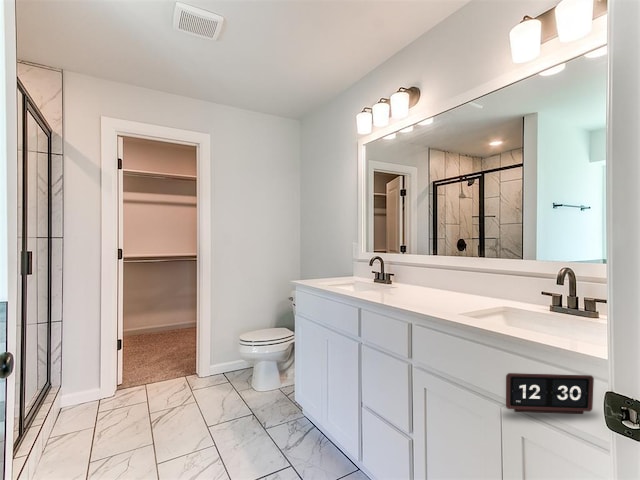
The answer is 12.30
